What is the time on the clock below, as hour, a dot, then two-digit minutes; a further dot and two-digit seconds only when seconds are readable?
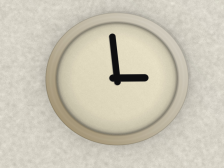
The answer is 2.59
